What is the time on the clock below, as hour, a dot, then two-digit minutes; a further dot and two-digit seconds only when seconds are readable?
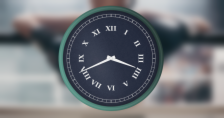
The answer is 3.41
